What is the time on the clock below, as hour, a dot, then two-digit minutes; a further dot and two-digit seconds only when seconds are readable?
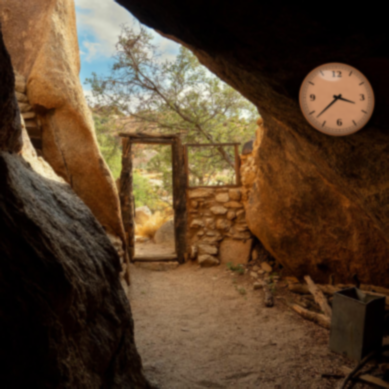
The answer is 3.38
